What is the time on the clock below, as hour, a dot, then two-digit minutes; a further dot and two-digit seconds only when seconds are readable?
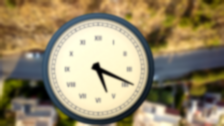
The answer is 5.19
